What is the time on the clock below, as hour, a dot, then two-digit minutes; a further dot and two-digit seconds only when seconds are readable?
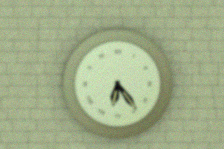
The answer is 6.24
